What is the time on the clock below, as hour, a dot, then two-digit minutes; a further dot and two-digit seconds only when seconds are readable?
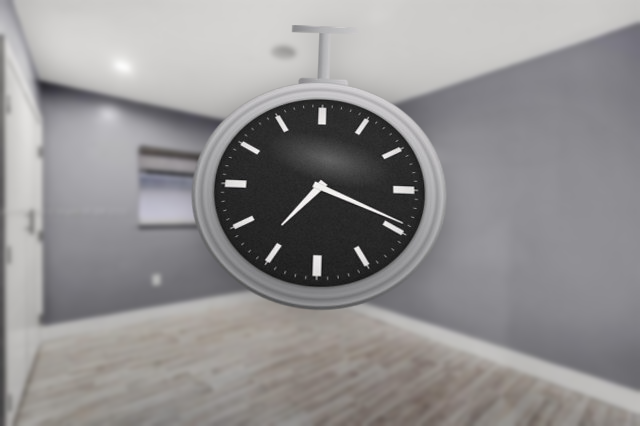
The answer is 7.19
